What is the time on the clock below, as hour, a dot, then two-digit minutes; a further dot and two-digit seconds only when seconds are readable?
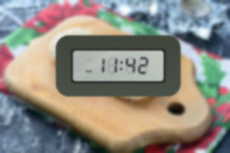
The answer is 11.42
